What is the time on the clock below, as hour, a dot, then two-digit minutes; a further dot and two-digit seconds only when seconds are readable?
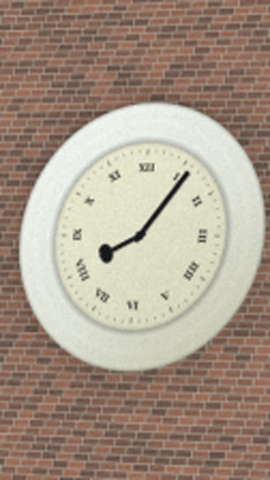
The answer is 8.06
